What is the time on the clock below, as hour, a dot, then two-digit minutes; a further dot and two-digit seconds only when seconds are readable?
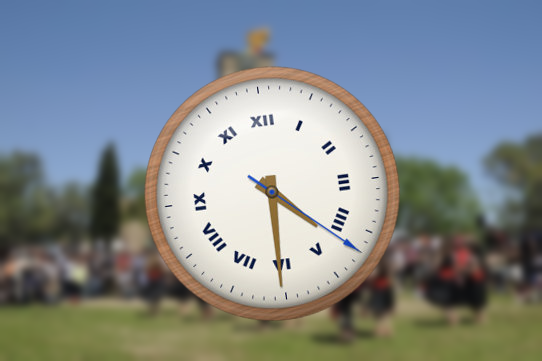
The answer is 4.30.22
